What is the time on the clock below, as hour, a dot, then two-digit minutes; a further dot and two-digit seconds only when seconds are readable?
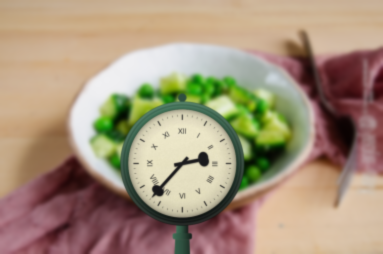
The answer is 2.37
